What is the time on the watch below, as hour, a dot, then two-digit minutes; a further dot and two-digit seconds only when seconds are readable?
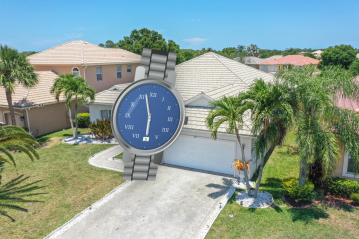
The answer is 5.57
